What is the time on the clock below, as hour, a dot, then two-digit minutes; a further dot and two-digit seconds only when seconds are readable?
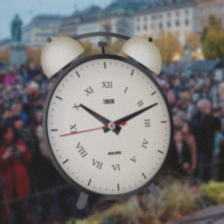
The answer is 10.11.44
